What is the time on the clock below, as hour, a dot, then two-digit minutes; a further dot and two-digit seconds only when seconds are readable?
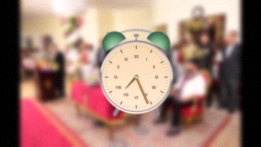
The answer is 7.26
